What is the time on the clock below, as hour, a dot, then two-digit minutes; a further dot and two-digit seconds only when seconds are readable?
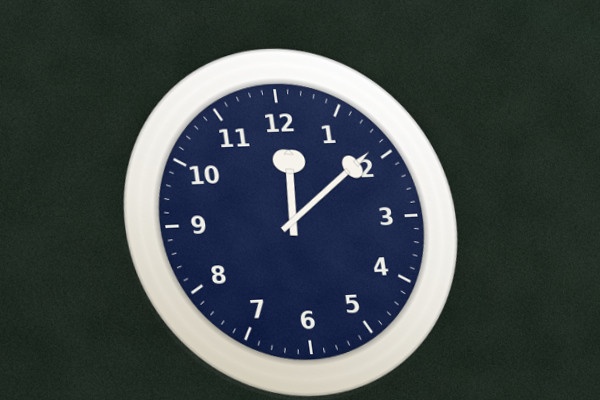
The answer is 12.09
